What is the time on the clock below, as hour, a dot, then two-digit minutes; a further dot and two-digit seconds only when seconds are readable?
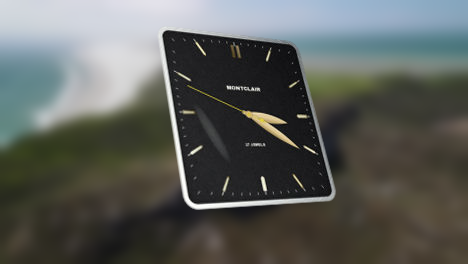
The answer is 3.20.49
